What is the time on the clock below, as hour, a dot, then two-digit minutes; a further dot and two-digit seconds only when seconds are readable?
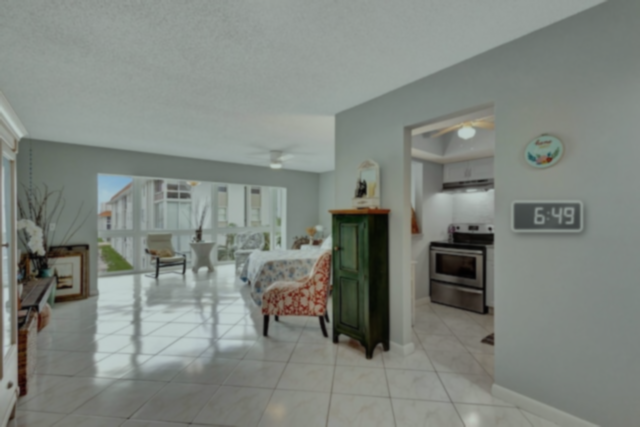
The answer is 6.49
